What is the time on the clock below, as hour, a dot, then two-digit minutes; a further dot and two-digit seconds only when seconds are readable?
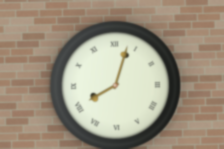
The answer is 8.03
